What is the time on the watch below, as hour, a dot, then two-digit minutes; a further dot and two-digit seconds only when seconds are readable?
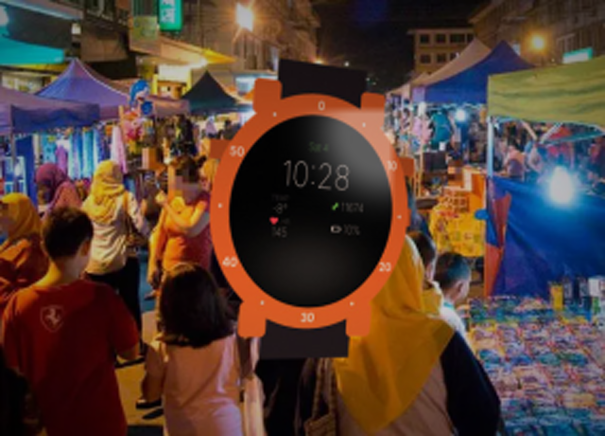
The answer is 10.28
